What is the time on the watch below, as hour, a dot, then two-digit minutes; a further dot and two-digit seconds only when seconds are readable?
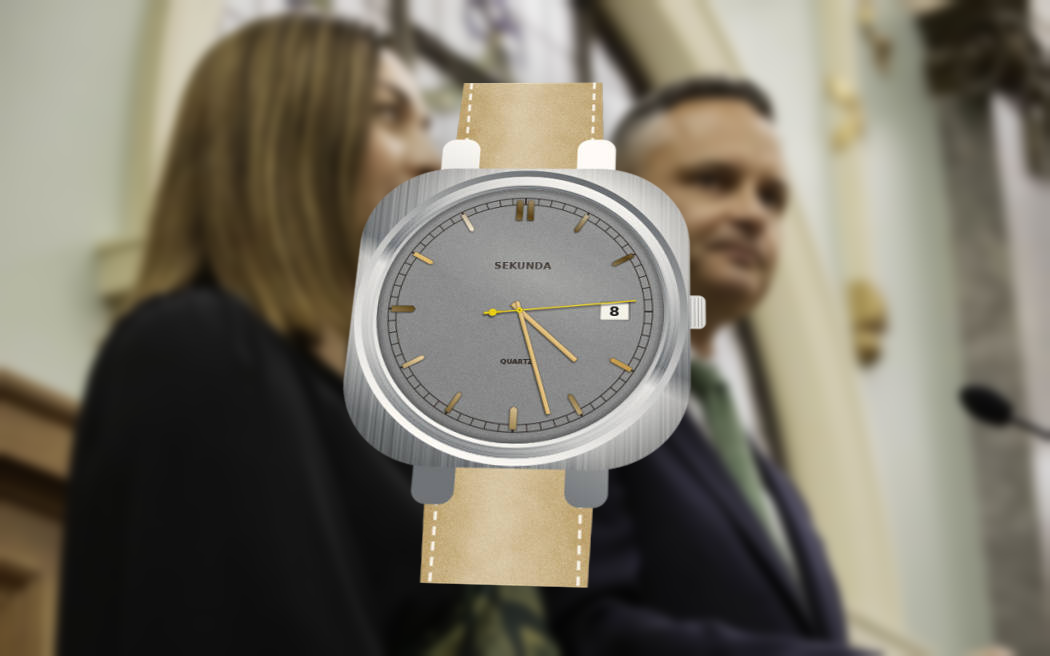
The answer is 4.27.14
